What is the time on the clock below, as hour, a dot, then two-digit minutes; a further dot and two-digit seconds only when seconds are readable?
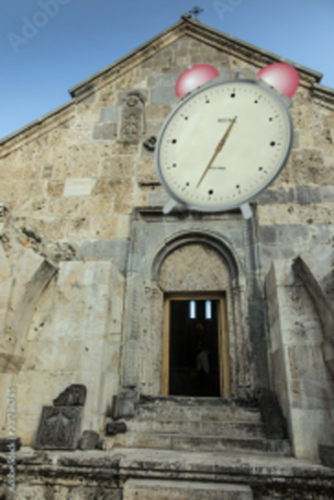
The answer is 12.33
